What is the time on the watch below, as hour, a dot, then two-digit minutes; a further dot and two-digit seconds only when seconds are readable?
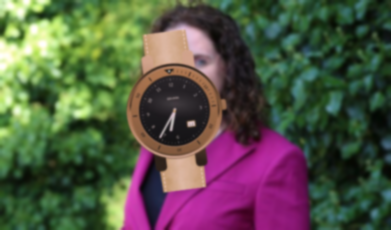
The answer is 6.36
